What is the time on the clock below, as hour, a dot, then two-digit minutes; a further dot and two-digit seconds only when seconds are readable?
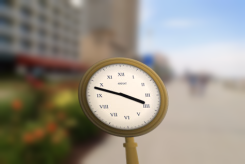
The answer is 3.48
